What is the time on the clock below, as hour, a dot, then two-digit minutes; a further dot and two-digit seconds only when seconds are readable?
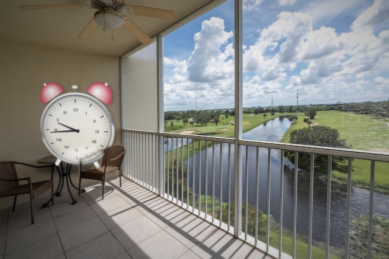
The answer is 9.44
